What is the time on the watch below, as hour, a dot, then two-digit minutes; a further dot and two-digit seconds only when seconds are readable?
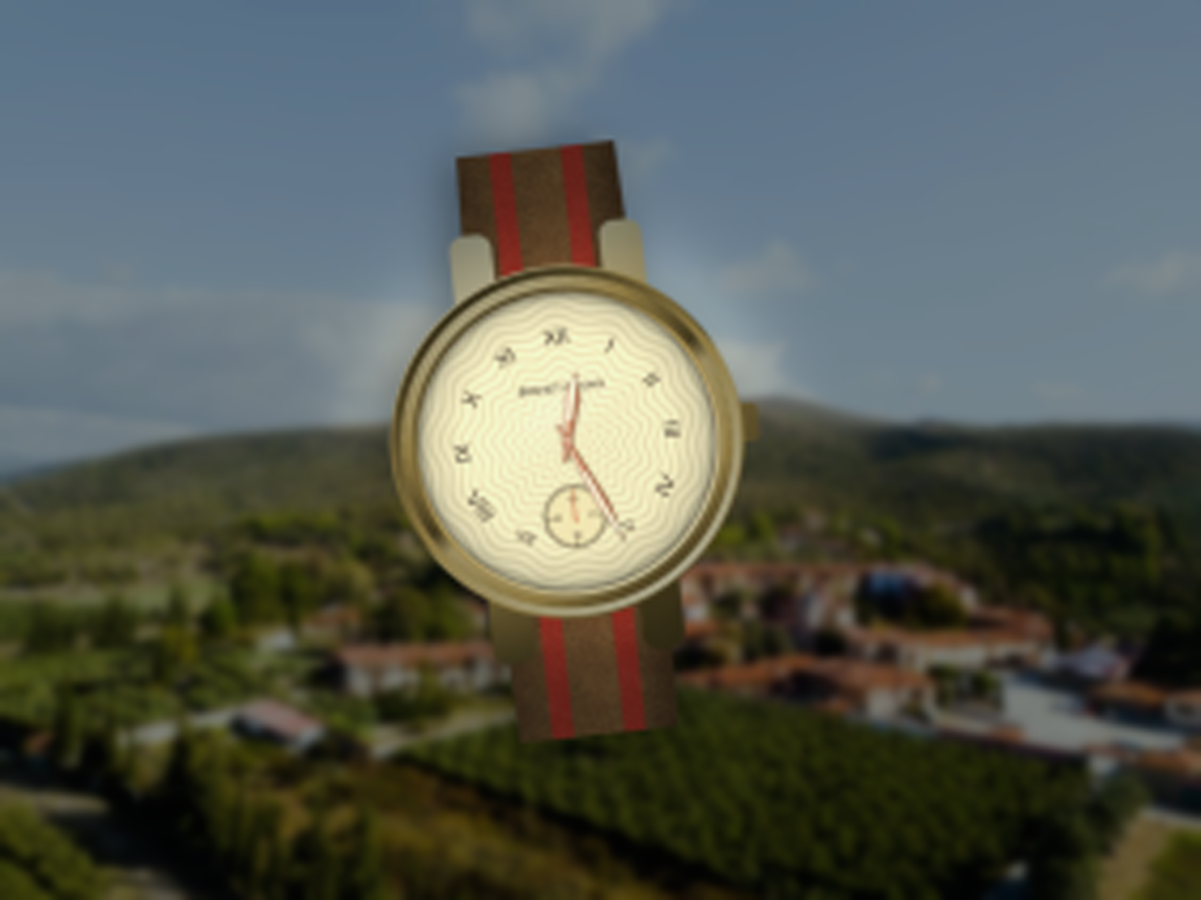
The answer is 12.26
